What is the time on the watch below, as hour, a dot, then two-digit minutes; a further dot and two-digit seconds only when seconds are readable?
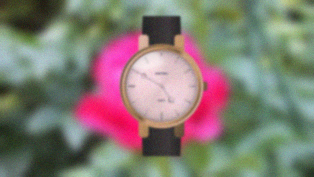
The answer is 4.50
